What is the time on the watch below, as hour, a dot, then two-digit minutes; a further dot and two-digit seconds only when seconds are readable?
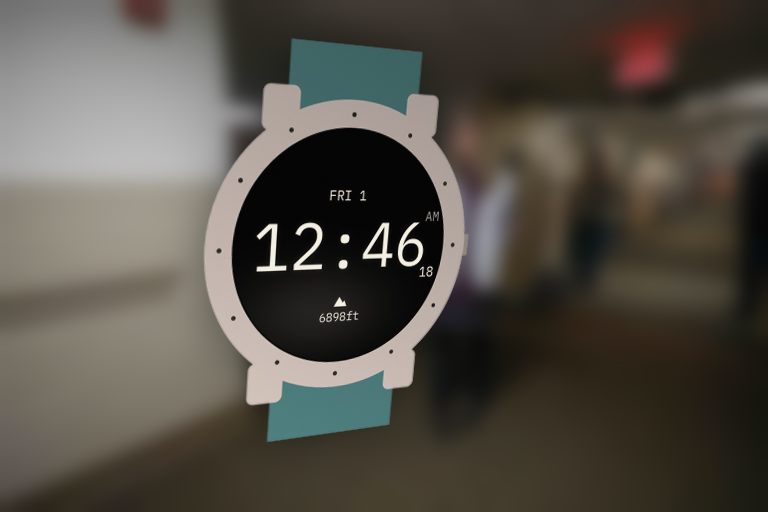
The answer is 12.46.18
